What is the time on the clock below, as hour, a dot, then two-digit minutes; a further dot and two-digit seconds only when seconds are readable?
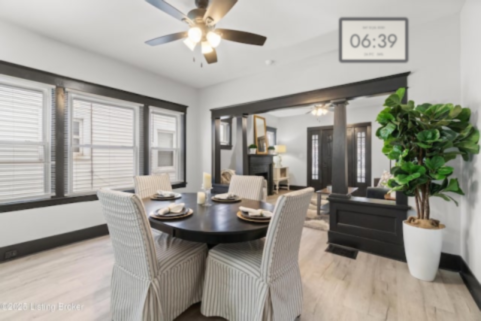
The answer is 6.39
